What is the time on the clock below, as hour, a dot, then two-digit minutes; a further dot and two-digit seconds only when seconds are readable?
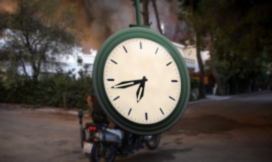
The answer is 6.43
